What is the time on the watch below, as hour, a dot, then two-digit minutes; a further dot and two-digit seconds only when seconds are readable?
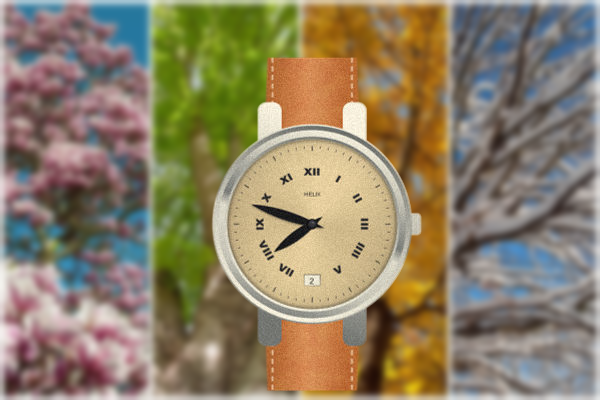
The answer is 7.48
